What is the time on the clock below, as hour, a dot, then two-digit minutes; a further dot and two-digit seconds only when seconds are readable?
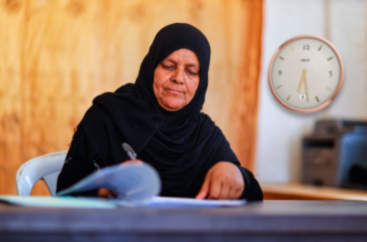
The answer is 6.28
